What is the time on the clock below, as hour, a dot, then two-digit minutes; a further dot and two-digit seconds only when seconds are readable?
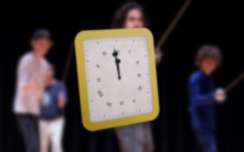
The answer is 11.59
